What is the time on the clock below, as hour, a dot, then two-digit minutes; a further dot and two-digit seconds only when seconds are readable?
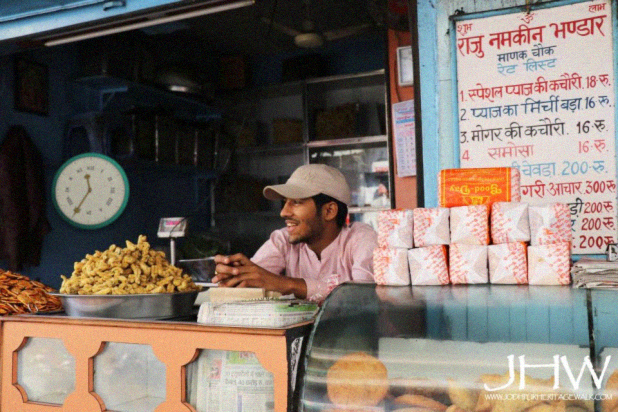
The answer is 11.35
